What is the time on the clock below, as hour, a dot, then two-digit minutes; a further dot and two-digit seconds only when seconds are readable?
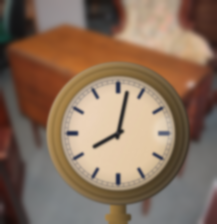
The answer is 8.02
